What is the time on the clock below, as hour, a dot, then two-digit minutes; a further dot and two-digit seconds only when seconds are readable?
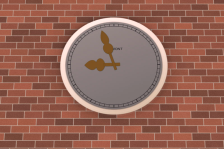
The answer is 8.57
